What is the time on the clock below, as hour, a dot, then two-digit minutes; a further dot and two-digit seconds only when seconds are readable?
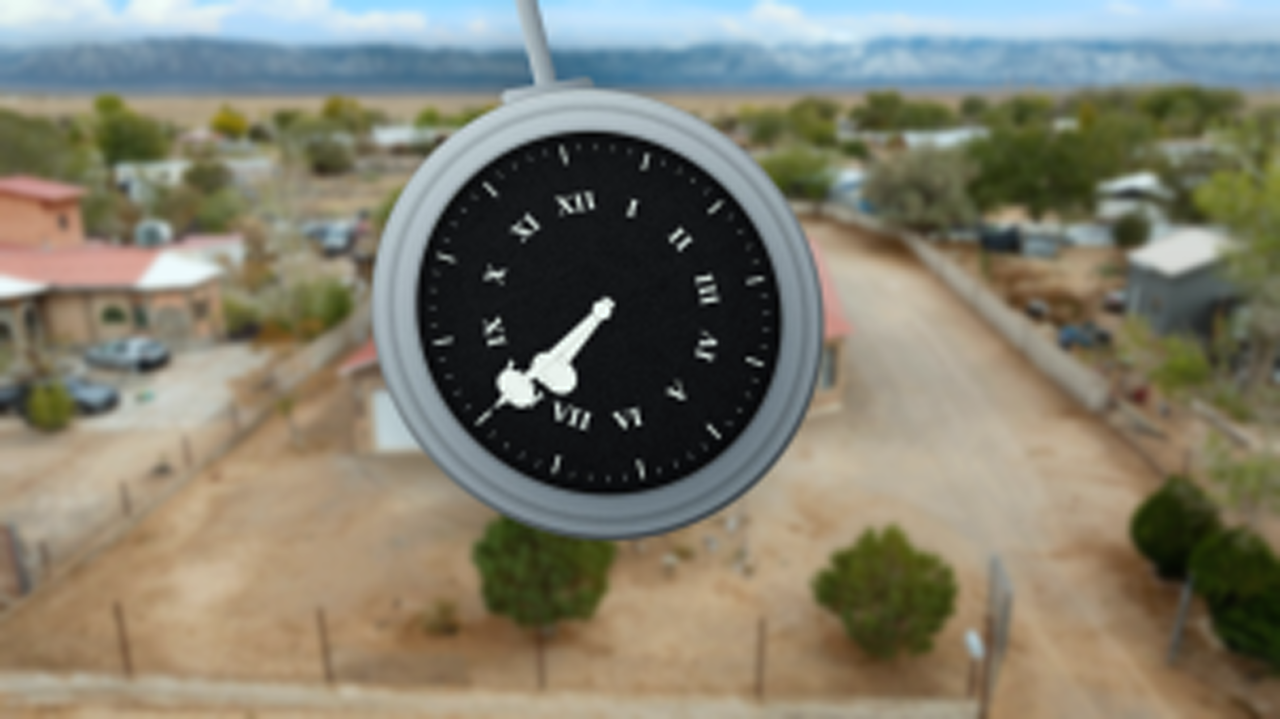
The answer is 7.40
